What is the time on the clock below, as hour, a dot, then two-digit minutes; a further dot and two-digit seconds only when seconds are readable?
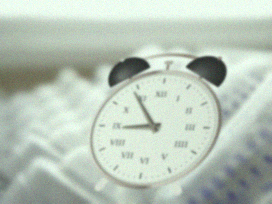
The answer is 8.54
